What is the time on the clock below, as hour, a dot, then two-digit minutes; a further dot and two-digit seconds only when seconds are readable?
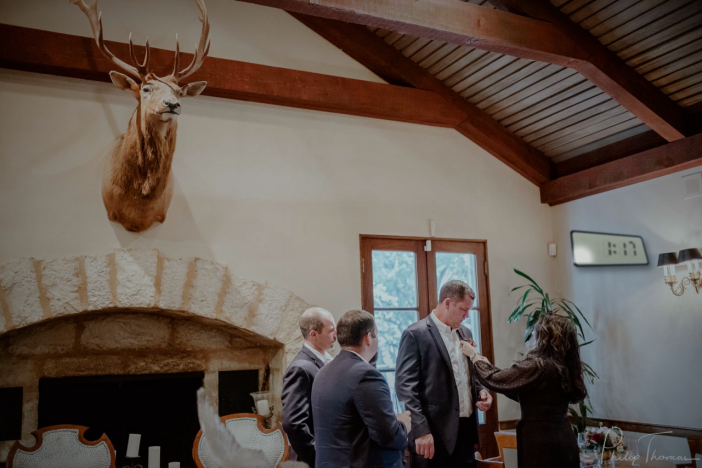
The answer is 1.17
